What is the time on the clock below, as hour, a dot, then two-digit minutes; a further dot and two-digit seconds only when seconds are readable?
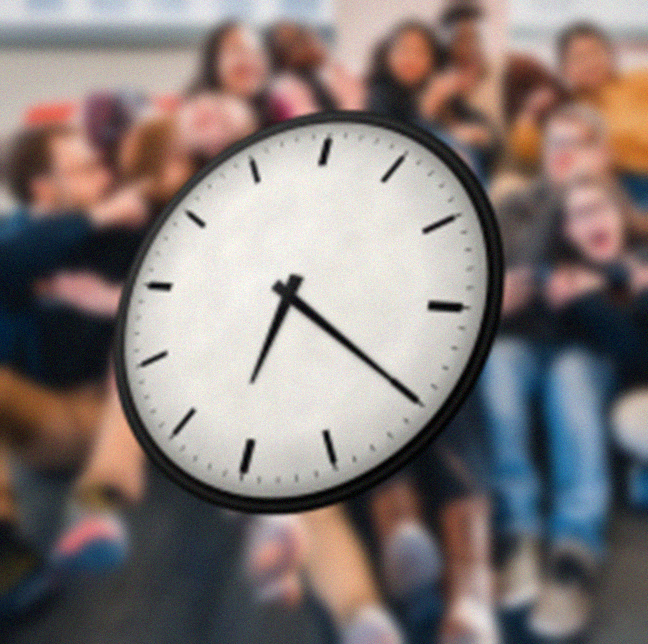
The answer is 6.20
